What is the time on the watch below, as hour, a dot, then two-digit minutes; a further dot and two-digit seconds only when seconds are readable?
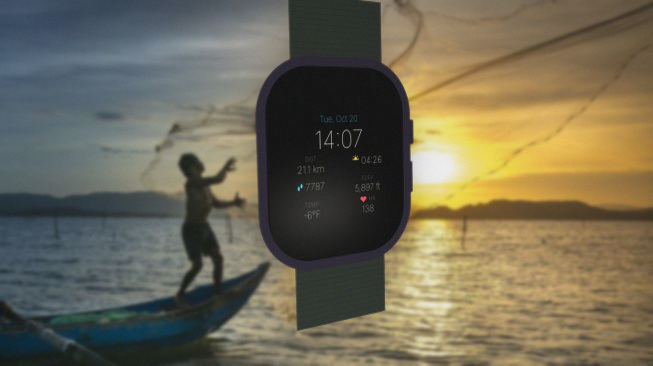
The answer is 14.07
